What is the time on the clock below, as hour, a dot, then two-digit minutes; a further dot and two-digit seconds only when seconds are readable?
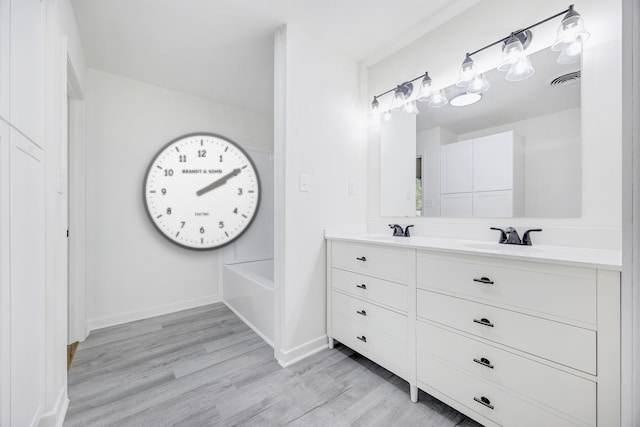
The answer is 2.10
